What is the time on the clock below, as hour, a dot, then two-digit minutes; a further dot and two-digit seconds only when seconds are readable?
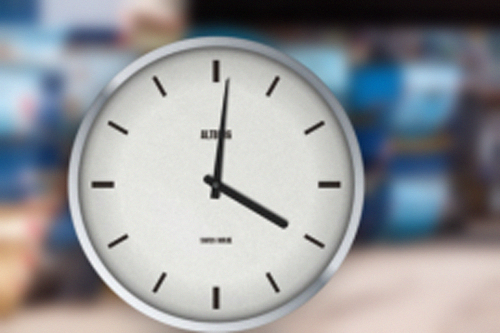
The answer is 4.01
